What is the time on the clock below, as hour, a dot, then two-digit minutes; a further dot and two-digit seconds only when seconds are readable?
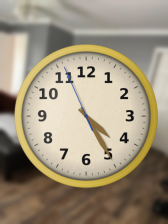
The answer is 4.24.56
